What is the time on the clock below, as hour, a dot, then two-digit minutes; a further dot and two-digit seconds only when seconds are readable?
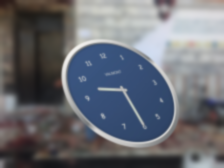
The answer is 9.30
